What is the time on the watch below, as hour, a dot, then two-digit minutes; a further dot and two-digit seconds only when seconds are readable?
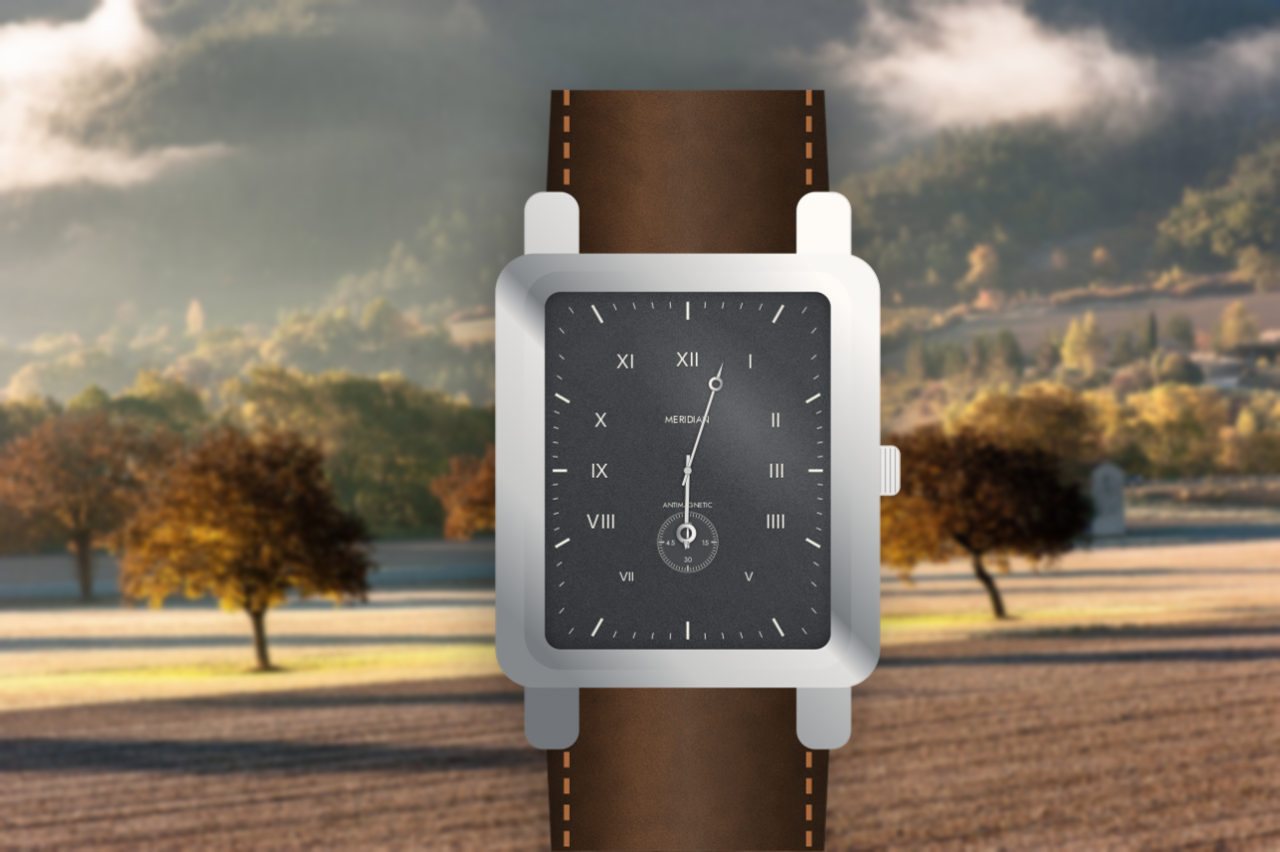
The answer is 6.03
